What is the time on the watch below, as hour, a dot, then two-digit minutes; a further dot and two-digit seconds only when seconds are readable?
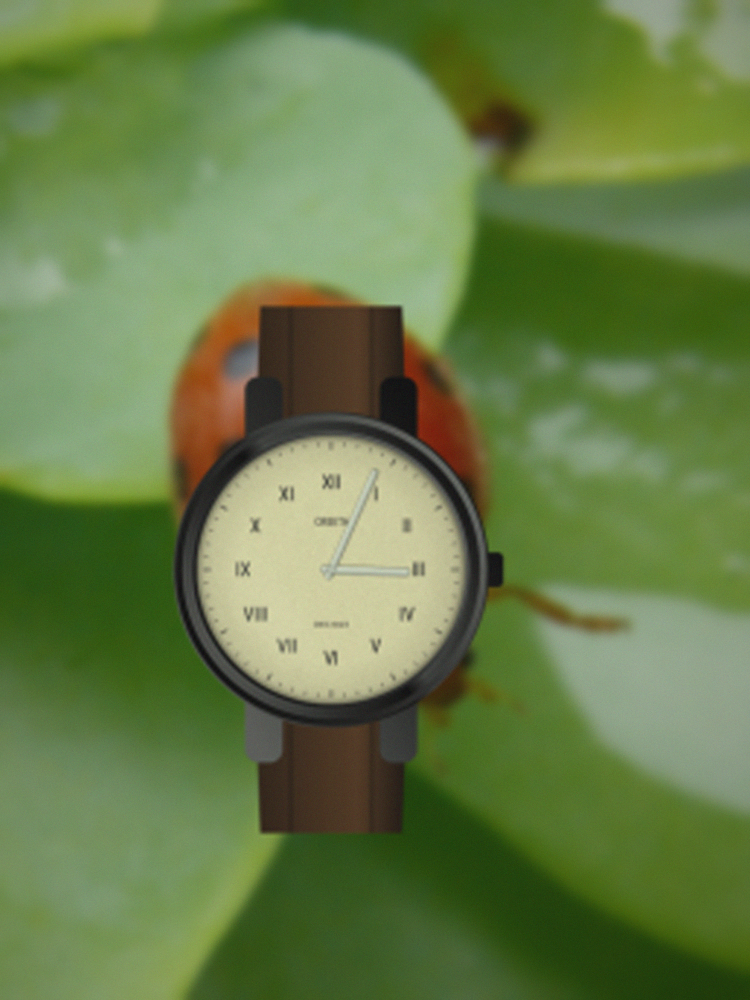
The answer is 3.04
